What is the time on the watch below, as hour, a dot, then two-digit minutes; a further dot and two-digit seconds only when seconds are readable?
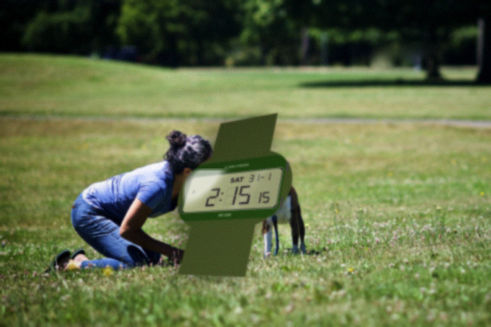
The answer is 2.15
